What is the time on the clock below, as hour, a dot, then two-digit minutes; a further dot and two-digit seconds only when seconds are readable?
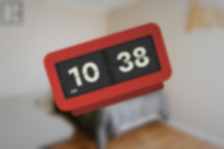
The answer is 10.38
